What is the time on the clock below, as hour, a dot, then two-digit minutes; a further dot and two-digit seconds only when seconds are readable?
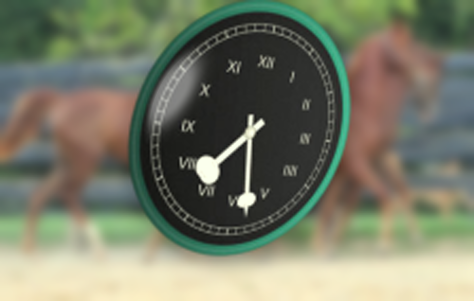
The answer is 7.28
